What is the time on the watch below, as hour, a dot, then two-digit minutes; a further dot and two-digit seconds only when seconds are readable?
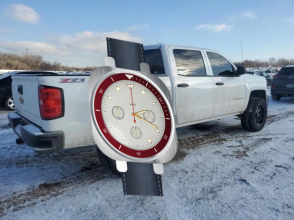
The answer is 2.19
